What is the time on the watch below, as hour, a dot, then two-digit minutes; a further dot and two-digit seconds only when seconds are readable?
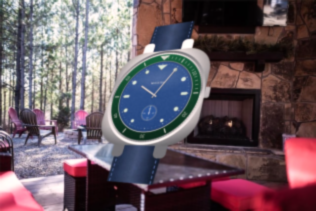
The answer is 10.05
